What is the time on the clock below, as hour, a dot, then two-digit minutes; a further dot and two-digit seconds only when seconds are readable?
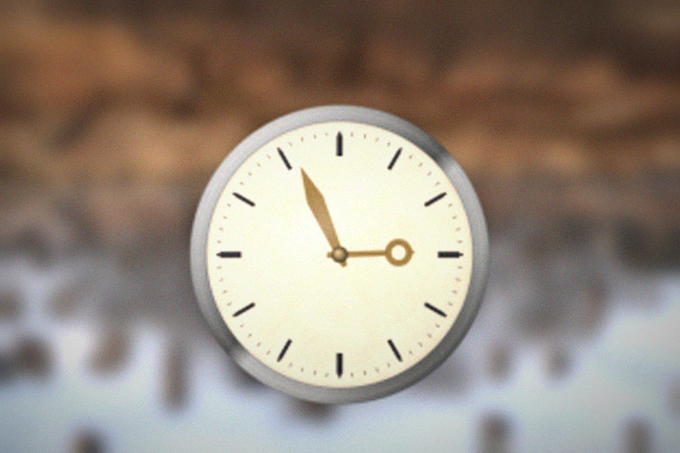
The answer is 2.56
